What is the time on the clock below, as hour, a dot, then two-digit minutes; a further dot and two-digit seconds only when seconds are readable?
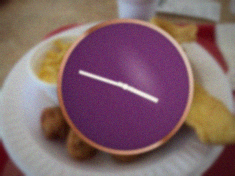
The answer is 3.48
